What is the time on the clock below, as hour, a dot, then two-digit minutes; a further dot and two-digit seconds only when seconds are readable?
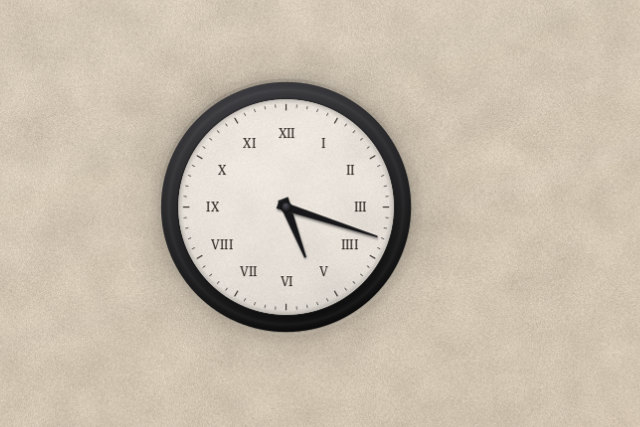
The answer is 5.18
